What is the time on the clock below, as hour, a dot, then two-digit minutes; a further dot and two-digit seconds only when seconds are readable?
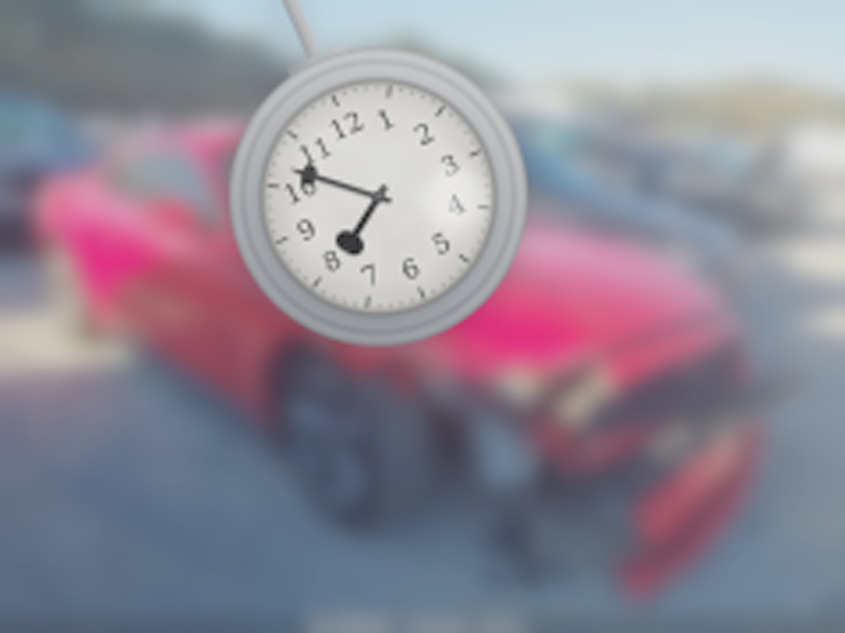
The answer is 7.52
